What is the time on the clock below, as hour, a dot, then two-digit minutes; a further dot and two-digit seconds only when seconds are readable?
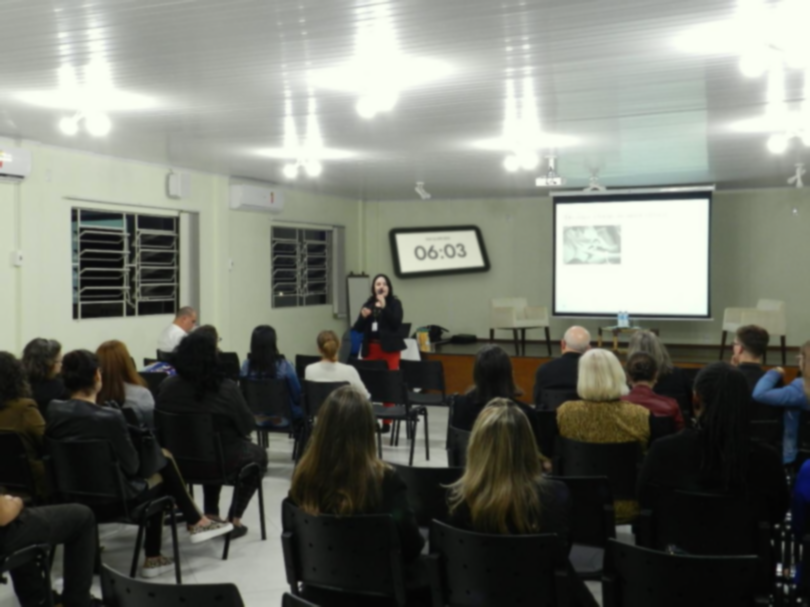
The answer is 6.03
